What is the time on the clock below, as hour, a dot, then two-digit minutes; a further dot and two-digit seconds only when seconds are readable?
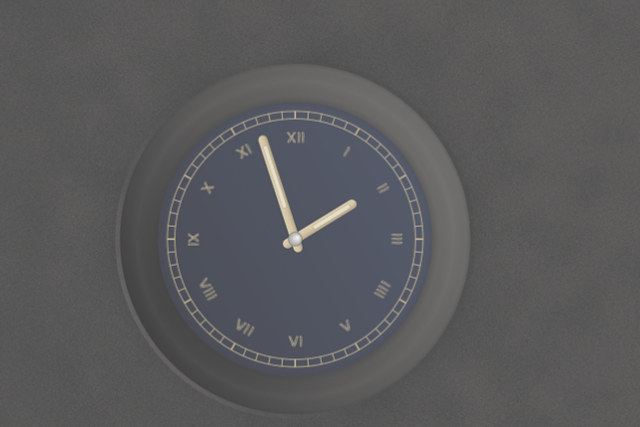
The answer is 1.57
